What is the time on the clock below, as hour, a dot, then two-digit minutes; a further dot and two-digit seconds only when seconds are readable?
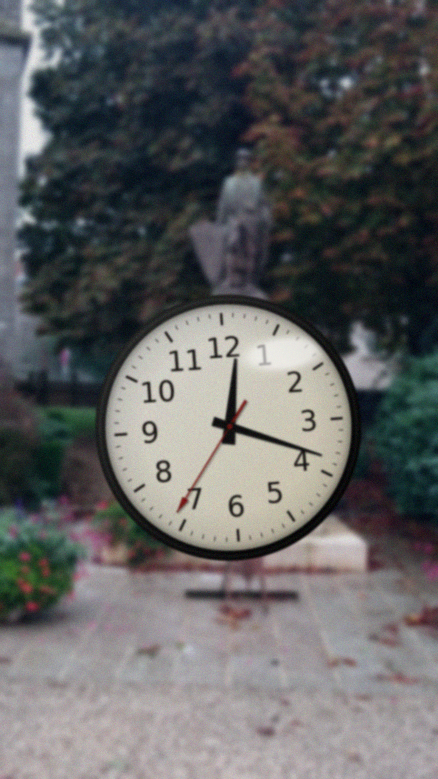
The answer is 12.18.36
